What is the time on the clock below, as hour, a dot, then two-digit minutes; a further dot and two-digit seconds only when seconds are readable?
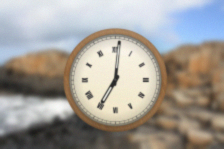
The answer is 7.01
